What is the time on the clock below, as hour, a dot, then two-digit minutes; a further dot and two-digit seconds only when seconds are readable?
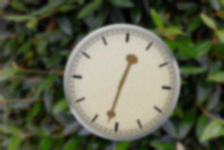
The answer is 12.32
